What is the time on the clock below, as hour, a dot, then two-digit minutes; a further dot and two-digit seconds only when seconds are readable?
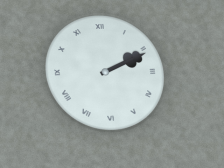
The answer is 2.11
